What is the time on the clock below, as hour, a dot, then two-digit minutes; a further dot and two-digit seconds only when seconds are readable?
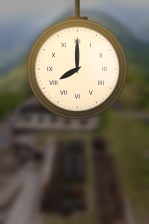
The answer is 8.00
